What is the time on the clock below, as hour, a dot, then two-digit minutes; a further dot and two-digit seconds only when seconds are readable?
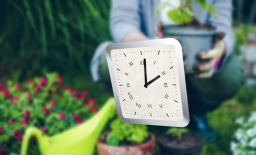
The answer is 2.01
